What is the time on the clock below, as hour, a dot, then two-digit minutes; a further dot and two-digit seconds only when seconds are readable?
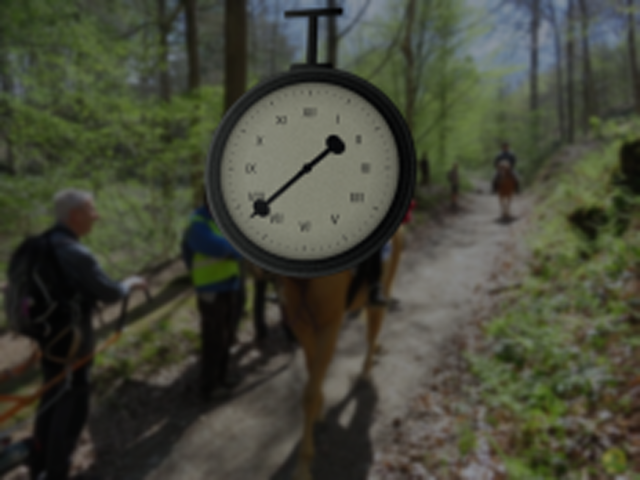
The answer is 1.38
